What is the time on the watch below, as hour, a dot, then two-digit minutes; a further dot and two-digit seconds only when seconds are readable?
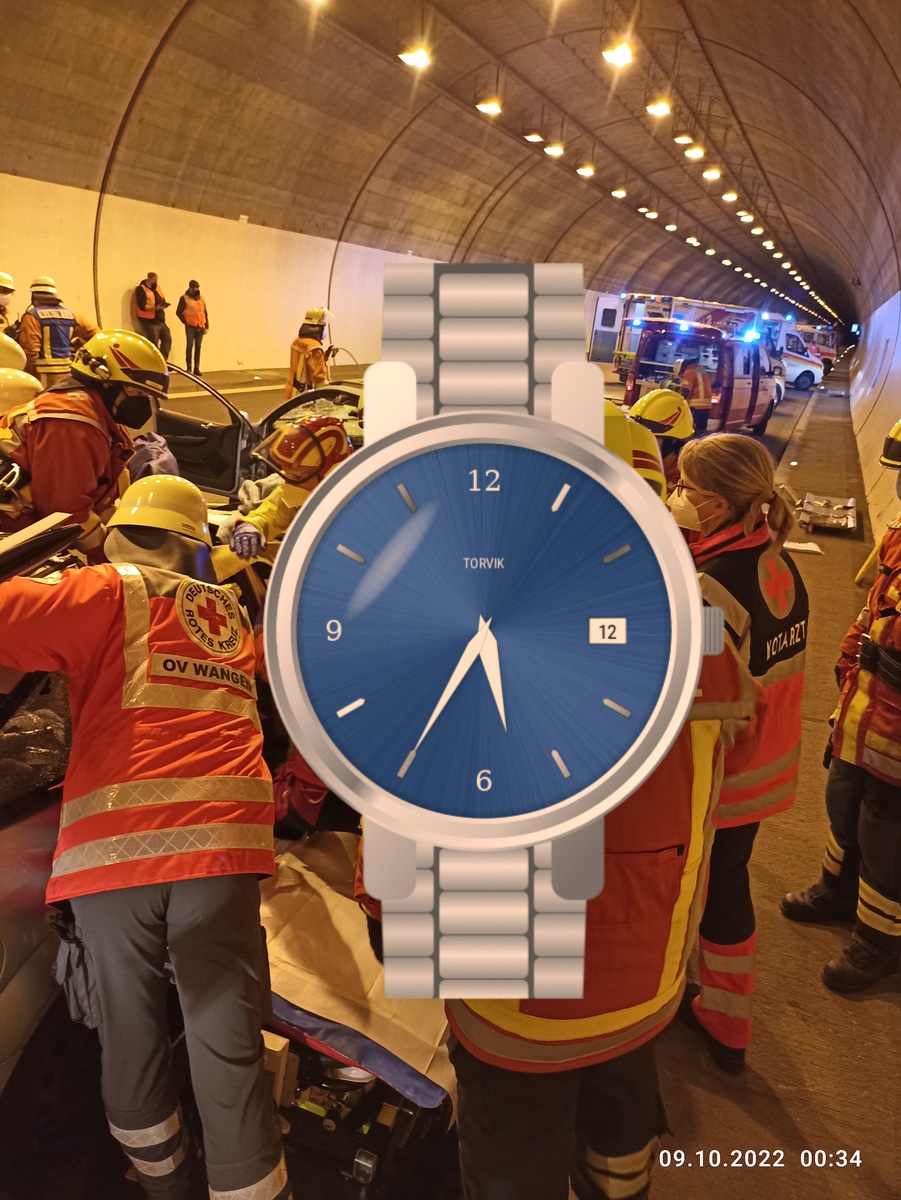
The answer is 5.35
